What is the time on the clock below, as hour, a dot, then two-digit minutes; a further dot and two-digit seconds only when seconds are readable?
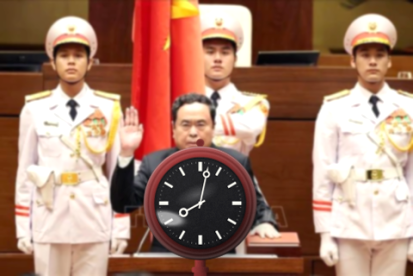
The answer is 8.02
